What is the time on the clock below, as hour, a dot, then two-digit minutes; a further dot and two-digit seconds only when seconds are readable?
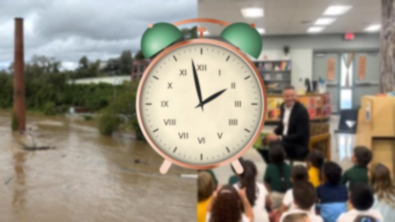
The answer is 1.58
